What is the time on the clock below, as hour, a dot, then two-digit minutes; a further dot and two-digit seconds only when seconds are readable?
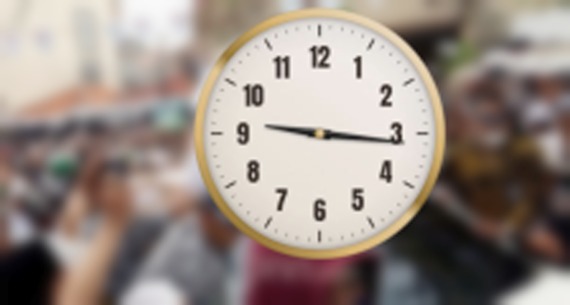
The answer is 9.16
